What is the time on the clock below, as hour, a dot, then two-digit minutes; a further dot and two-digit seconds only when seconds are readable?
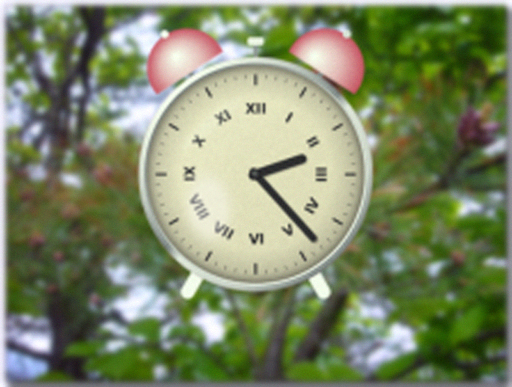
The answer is 2.23
